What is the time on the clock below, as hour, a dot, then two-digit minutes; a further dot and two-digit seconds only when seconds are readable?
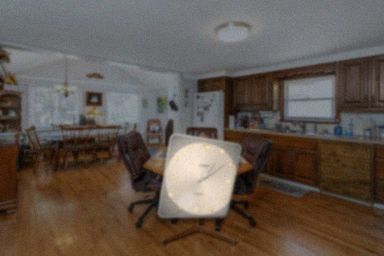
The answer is 1.09
